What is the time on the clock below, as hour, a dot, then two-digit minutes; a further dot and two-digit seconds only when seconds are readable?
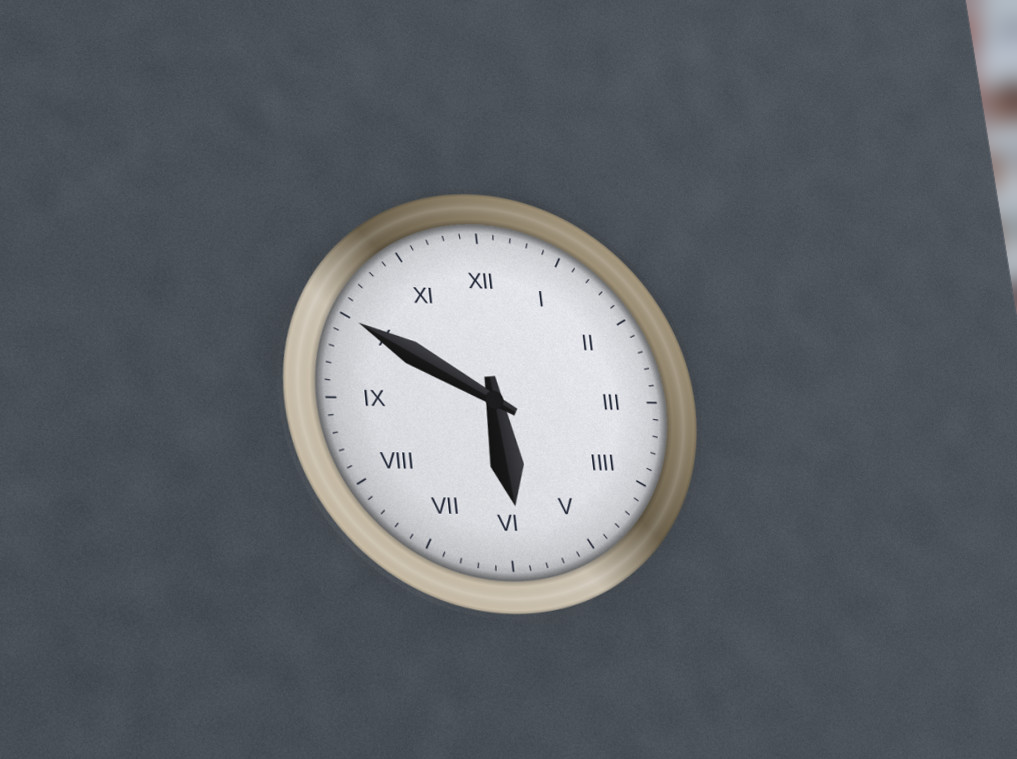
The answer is 5.50
